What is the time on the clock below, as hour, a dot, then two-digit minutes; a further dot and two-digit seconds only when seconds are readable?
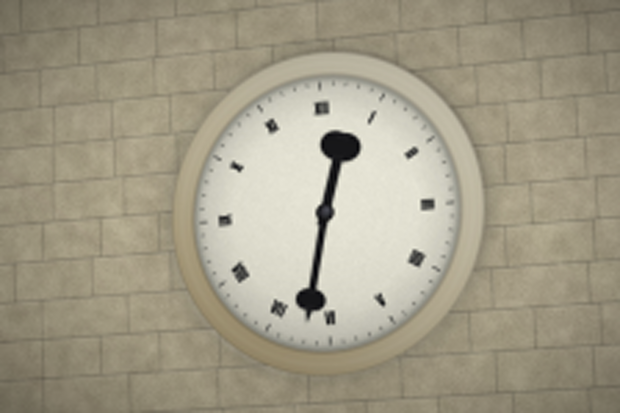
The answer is 12.32
